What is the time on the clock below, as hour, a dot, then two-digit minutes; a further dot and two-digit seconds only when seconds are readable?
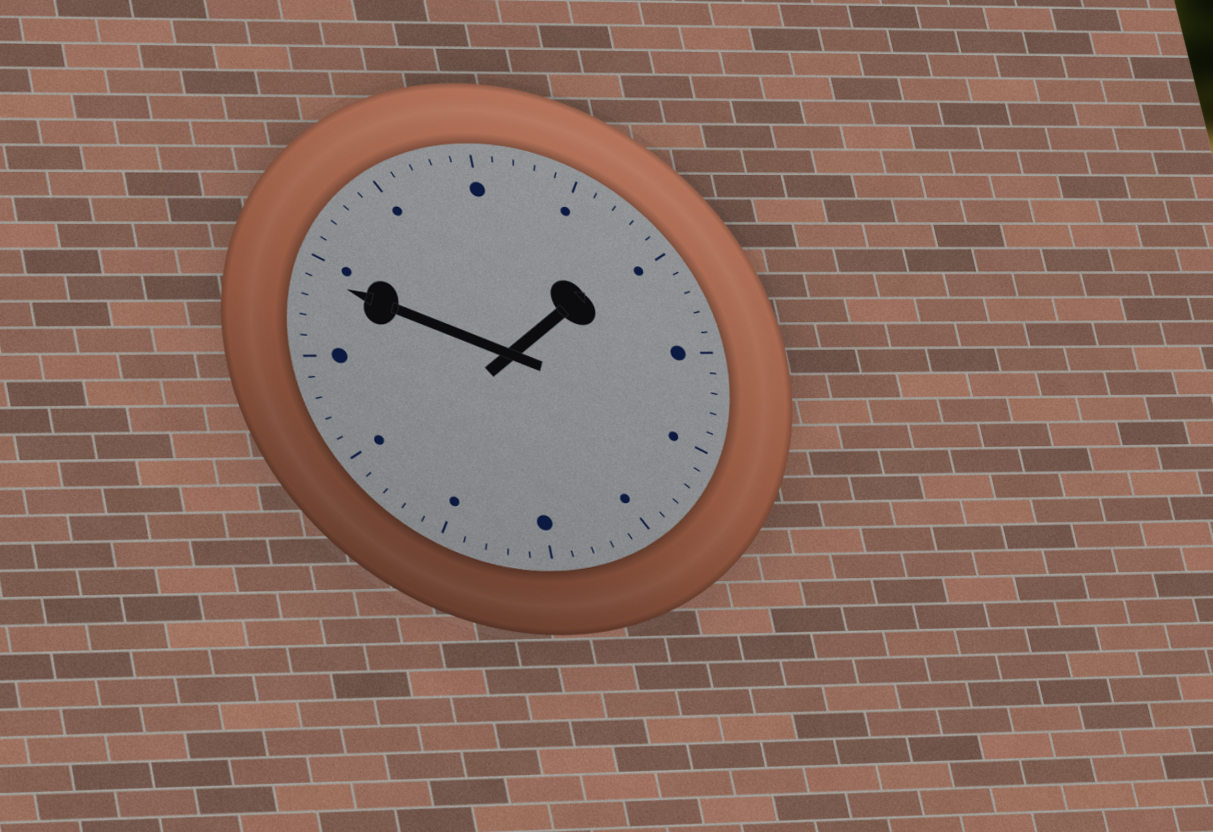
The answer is 1.49
